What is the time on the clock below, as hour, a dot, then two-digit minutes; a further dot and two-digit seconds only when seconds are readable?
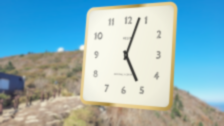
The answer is 5.03
